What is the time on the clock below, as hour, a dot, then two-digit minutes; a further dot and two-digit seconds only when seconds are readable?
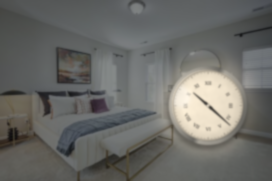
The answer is 10.22
